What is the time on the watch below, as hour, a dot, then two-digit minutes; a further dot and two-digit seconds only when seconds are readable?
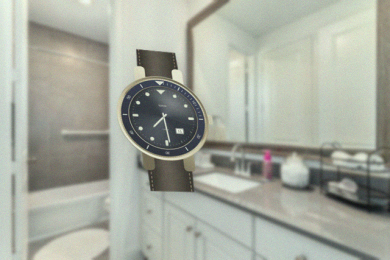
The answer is 7.29
